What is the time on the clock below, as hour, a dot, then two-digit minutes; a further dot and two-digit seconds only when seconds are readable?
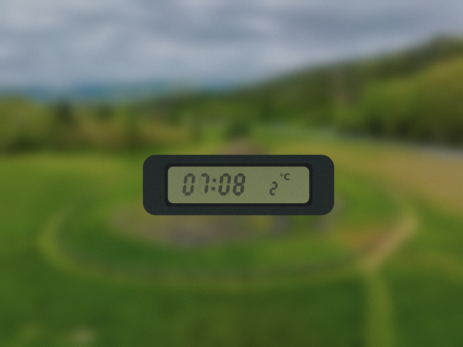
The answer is 7.08
